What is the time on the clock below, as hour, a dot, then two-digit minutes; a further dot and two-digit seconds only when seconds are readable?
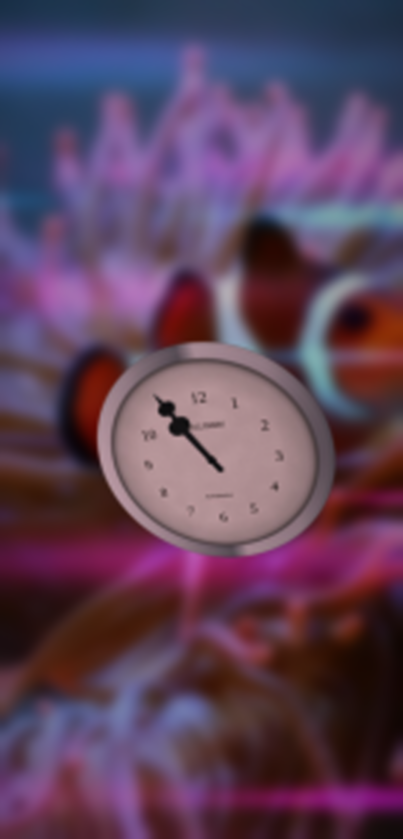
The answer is 10.55
